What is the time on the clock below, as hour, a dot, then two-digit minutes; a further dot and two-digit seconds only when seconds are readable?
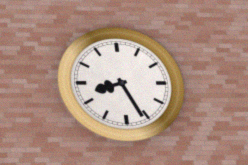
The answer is 8.26
